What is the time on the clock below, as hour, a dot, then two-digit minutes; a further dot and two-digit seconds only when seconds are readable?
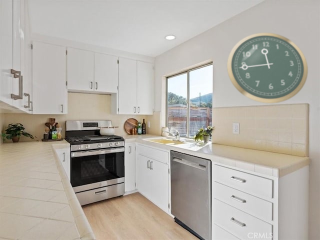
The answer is 11.44
